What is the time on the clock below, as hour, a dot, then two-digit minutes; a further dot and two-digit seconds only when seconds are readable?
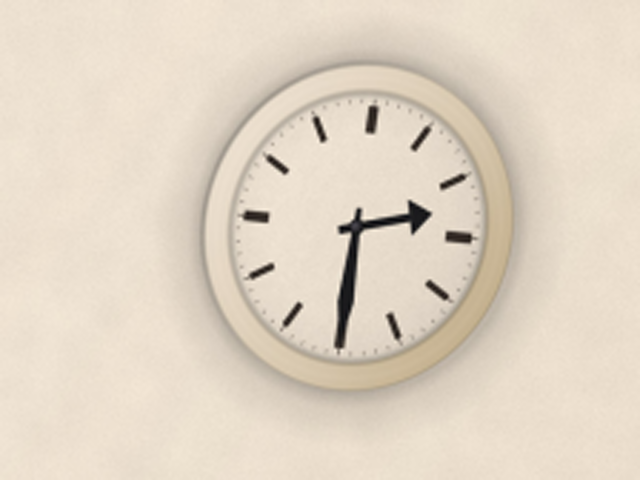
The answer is 2.30
